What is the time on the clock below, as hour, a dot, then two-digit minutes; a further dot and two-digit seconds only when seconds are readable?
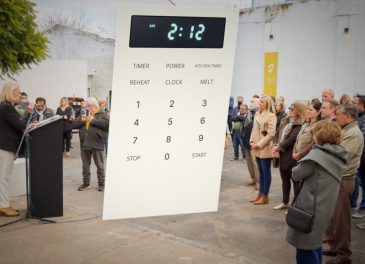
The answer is 2.12
